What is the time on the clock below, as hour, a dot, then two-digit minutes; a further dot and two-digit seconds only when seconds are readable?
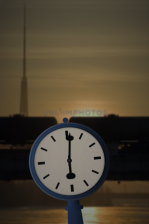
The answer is 6.01
